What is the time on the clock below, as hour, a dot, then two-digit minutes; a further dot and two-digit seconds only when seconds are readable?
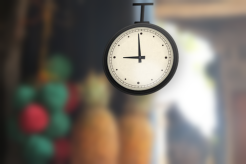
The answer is 8.59
